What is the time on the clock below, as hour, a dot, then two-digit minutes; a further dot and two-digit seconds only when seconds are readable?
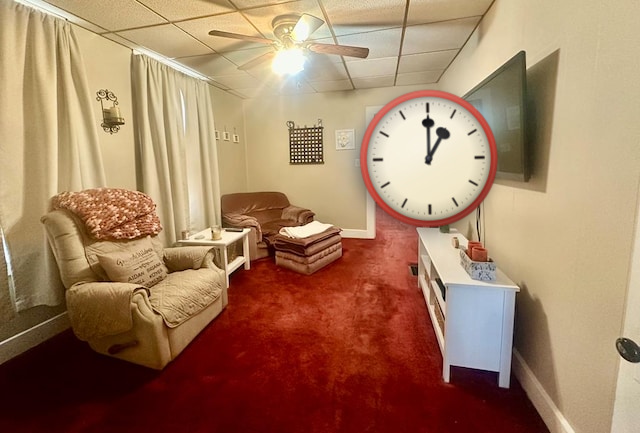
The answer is 1.00
